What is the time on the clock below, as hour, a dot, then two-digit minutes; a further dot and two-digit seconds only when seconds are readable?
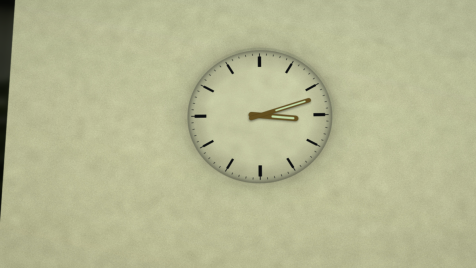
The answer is 3.12
